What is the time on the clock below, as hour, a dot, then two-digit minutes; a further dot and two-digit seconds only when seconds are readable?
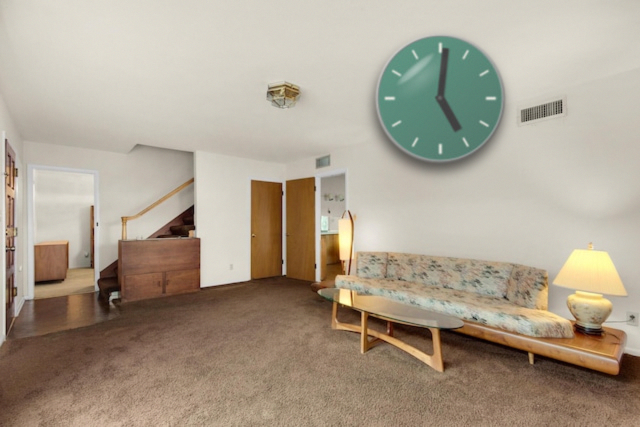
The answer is 5.01
